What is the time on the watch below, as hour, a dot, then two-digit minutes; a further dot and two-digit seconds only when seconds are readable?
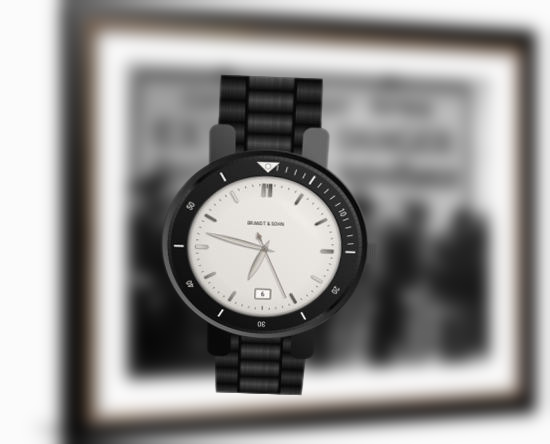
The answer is 6.47.26
